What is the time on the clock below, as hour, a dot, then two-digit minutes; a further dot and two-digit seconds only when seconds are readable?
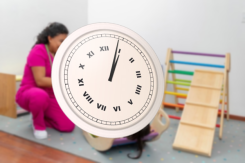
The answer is 1.04
